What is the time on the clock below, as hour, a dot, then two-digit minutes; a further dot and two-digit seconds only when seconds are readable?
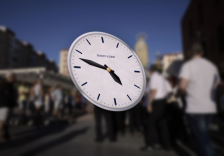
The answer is 4.48
